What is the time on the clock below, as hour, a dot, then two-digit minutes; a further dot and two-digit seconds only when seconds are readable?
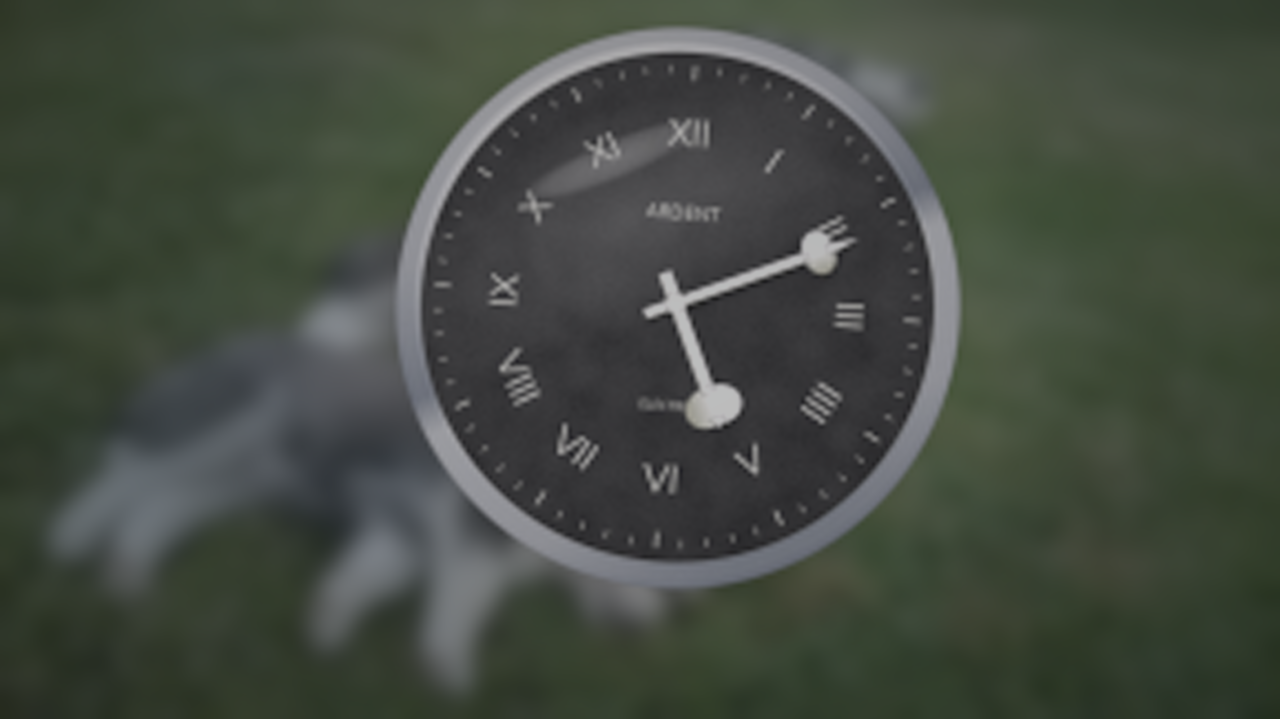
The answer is 5.11
